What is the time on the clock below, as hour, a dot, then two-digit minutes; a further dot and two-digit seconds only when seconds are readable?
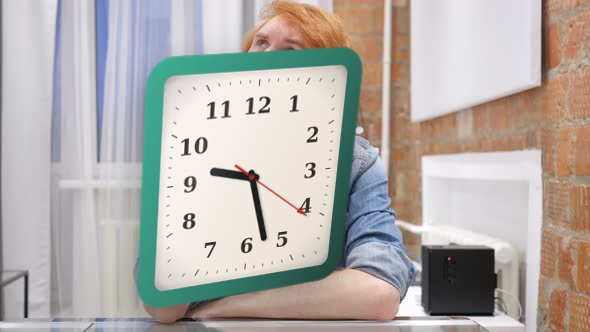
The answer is 9.27.21
